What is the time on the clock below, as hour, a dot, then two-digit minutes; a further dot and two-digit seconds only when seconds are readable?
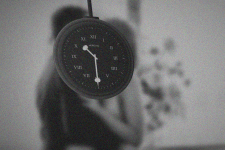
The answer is 10.30
